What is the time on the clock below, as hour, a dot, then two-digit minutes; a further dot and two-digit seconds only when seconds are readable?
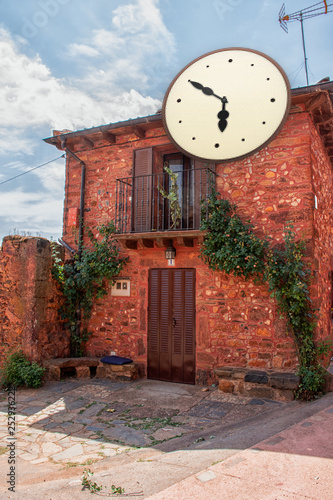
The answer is 5.50
